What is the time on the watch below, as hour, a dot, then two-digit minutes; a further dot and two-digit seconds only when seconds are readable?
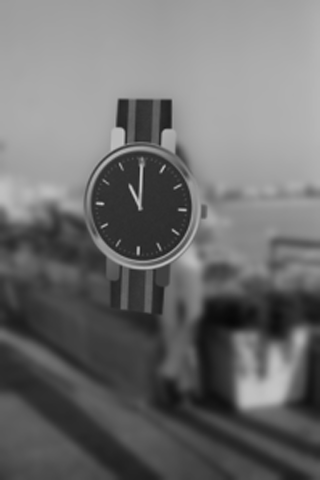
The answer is 11.00
